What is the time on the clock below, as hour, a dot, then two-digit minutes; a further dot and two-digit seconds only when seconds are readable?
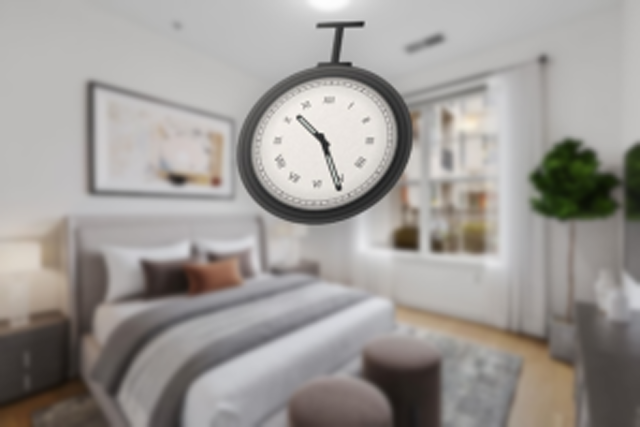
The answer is 10.26
